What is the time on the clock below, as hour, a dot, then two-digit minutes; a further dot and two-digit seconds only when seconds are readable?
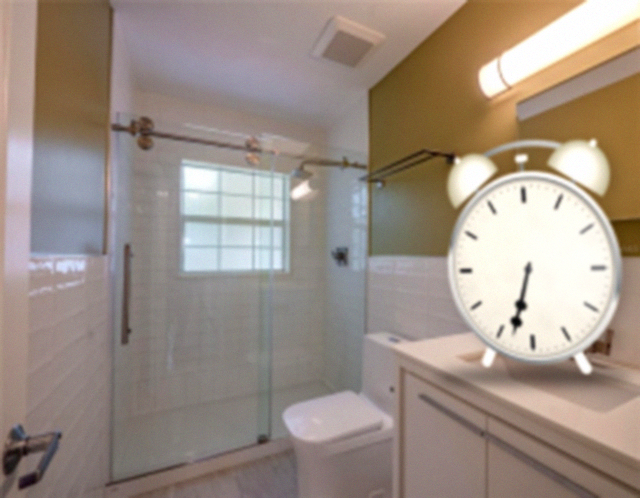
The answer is 6.33
